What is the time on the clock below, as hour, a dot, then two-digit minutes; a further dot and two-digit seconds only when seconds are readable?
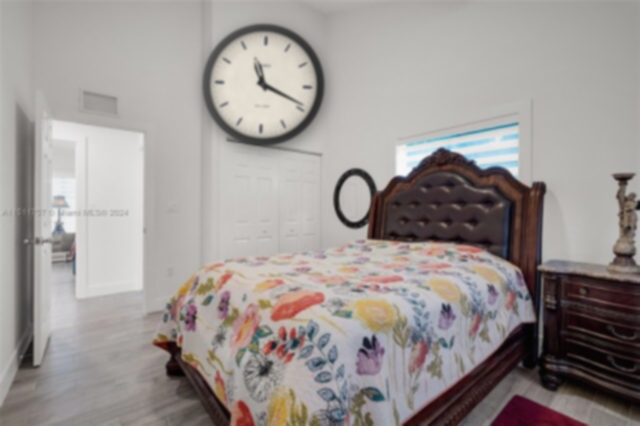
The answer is 11.19
